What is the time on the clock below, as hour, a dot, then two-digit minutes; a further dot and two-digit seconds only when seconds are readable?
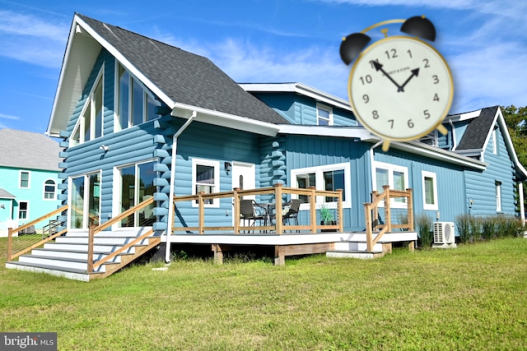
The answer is 1.55
